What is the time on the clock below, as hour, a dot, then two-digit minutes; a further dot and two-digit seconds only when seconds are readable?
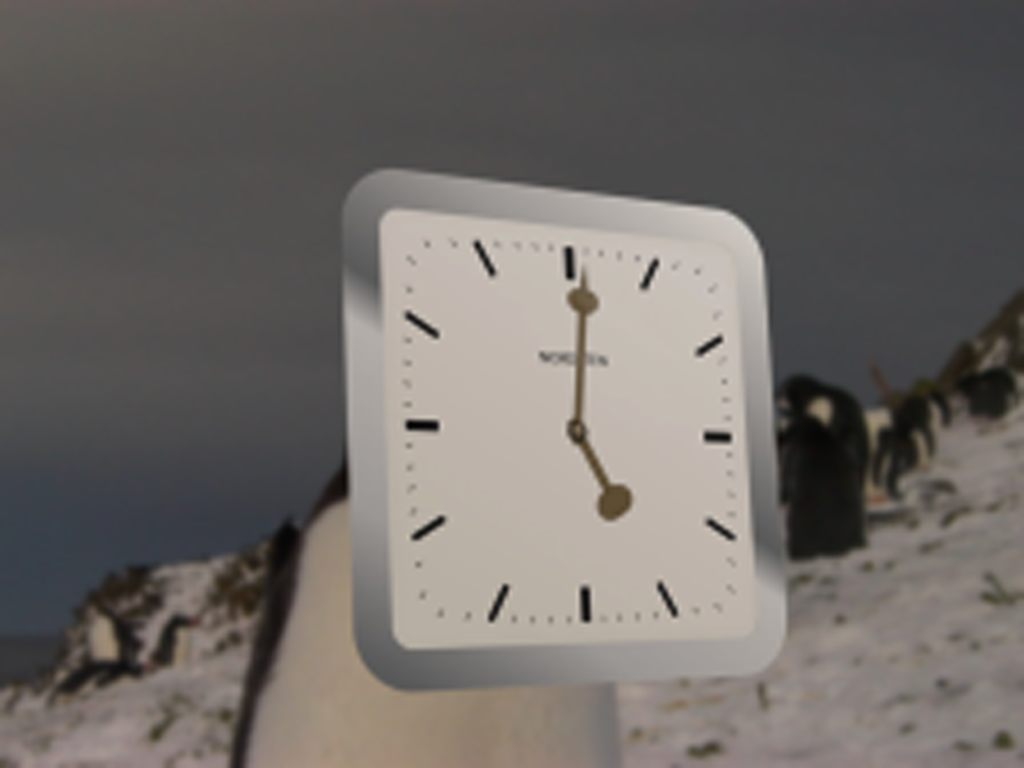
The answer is 5.01
